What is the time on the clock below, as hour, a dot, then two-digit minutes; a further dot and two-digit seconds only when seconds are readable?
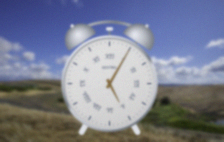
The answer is 5.05
